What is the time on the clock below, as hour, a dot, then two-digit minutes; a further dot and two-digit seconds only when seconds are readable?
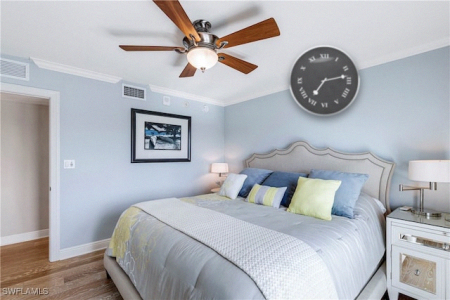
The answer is 7.13
